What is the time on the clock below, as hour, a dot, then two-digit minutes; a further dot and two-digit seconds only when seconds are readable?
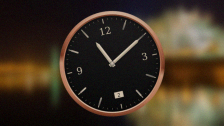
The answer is 11.10
